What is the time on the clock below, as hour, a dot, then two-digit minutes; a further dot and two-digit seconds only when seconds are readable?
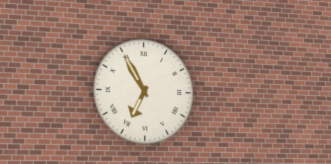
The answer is 6.55
